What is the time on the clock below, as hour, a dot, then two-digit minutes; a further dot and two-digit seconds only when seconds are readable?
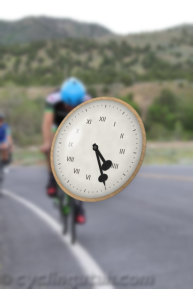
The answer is 4.25
